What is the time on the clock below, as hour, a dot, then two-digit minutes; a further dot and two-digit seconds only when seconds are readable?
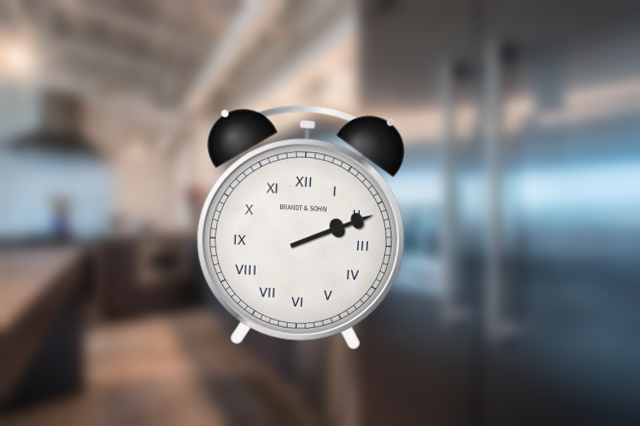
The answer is 2.11
